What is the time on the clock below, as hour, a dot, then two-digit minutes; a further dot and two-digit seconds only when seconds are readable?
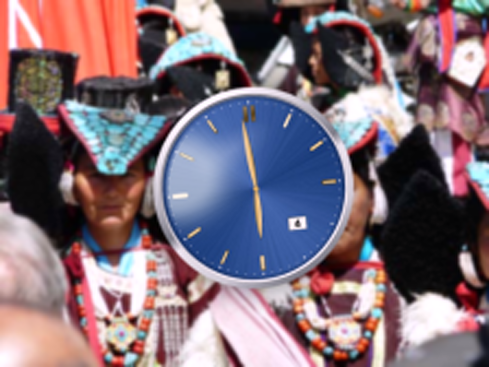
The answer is 5.59
